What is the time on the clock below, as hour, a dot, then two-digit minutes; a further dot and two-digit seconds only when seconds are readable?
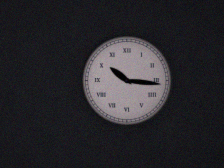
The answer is 10.16
